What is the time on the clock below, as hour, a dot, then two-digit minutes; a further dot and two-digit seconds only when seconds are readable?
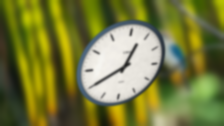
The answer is 12.40
